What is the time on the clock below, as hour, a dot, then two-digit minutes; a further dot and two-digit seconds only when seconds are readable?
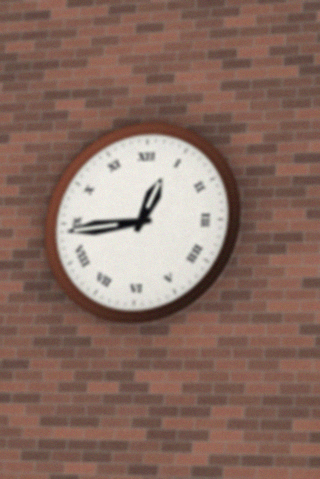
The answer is 12.44
